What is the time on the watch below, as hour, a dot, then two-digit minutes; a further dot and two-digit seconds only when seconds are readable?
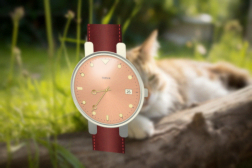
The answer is 8.36
